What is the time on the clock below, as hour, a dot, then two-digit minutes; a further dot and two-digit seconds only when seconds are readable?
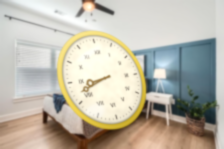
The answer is 8.42
